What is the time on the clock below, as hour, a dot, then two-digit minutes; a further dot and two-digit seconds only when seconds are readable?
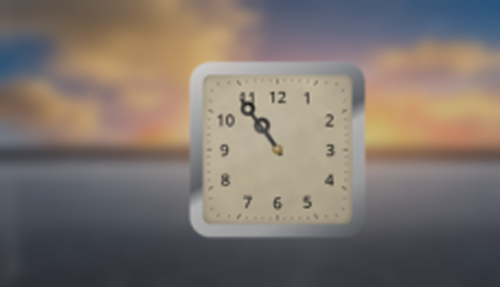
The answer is 10.54
